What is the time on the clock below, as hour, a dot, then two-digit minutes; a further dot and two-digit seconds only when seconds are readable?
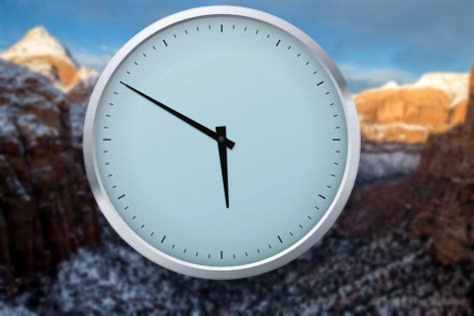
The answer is 5.50
